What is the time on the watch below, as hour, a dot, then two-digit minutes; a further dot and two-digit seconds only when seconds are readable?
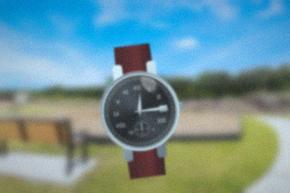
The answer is 12.15
